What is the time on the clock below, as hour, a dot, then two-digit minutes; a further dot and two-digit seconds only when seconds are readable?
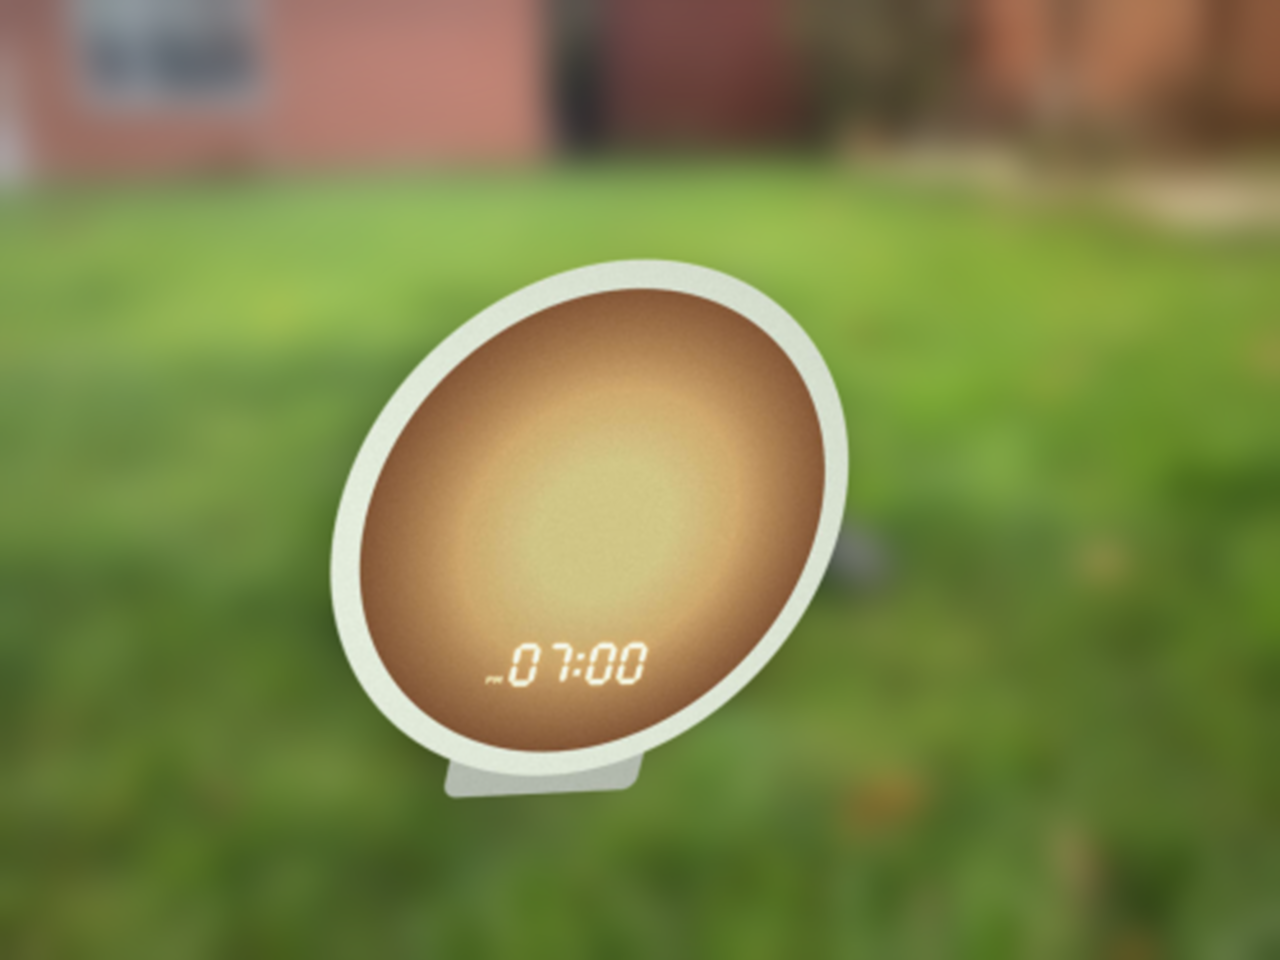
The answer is 7.00
